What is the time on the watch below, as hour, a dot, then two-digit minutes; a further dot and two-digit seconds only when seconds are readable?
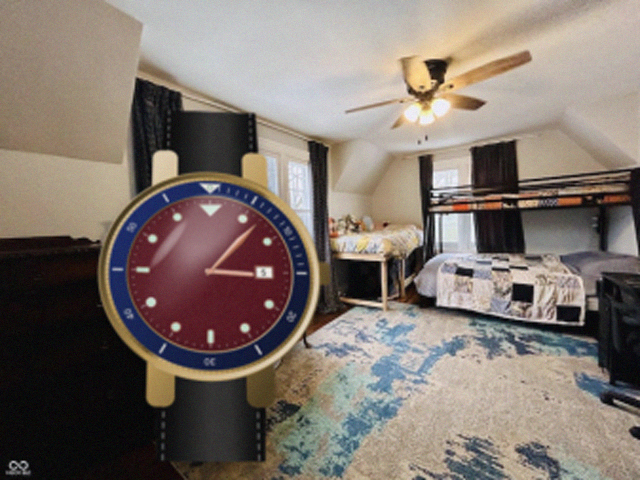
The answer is 3.07
